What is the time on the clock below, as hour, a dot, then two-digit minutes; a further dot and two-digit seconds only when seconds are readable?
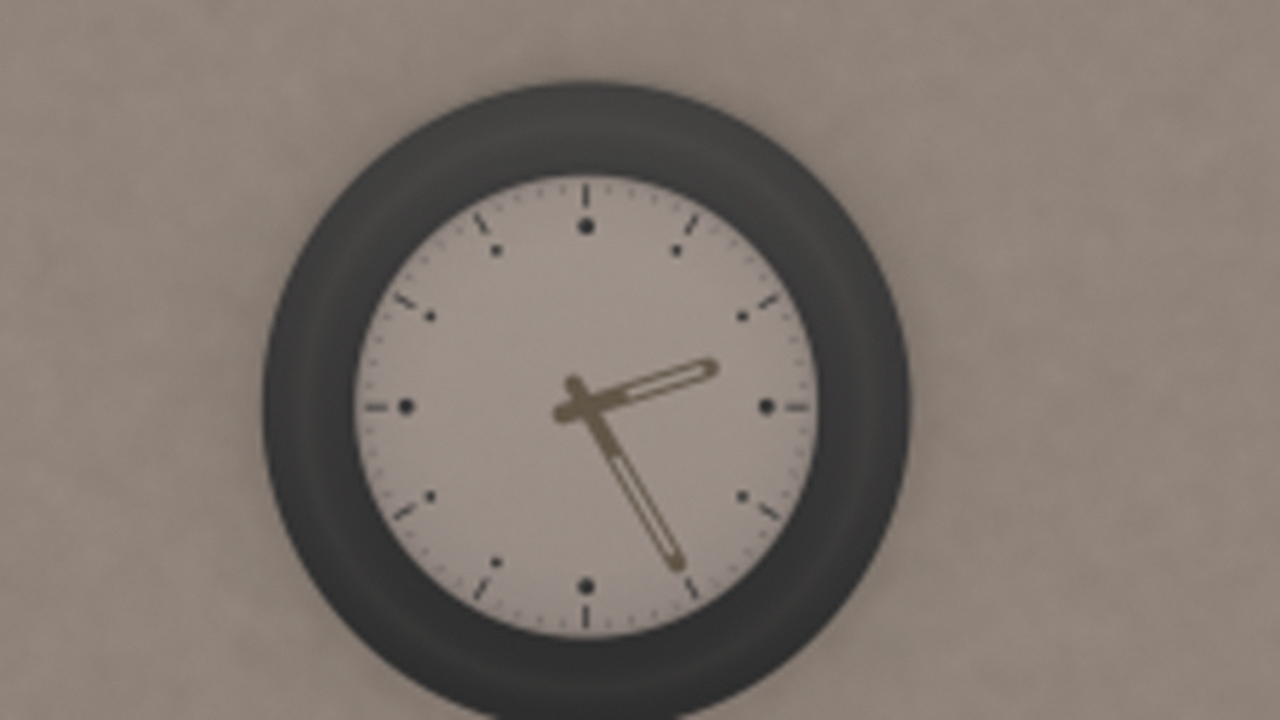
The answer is 2.25
